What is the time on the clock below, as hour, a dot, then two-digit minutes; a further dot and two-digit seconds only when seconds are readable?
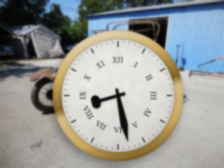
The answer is 8.28
